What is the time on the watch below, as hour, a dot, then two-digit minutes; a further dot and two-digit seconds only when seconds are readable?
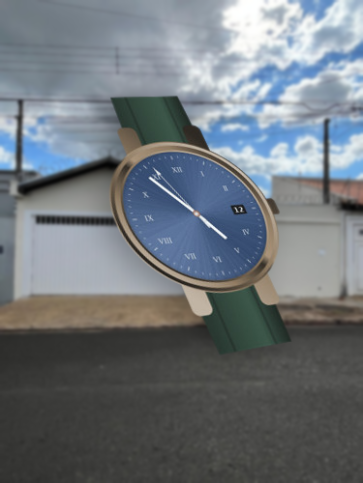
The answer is 4.53.56
